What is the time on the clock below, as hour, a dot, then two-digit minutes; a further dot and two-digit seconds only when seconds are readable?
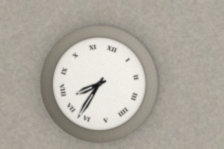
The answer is 7.32
